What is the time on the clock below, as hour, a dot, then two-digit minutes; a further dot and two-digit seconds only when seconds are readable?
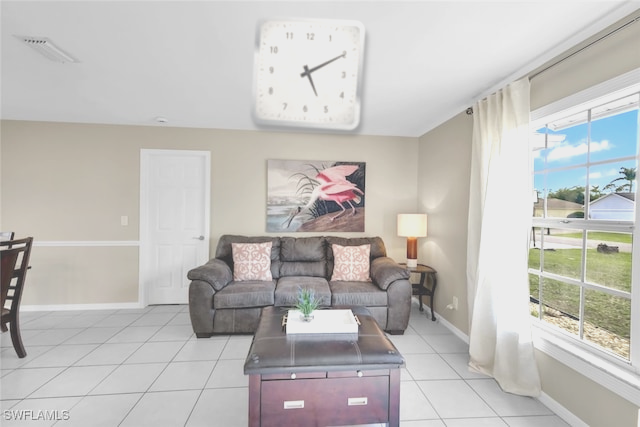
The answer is 5.10
